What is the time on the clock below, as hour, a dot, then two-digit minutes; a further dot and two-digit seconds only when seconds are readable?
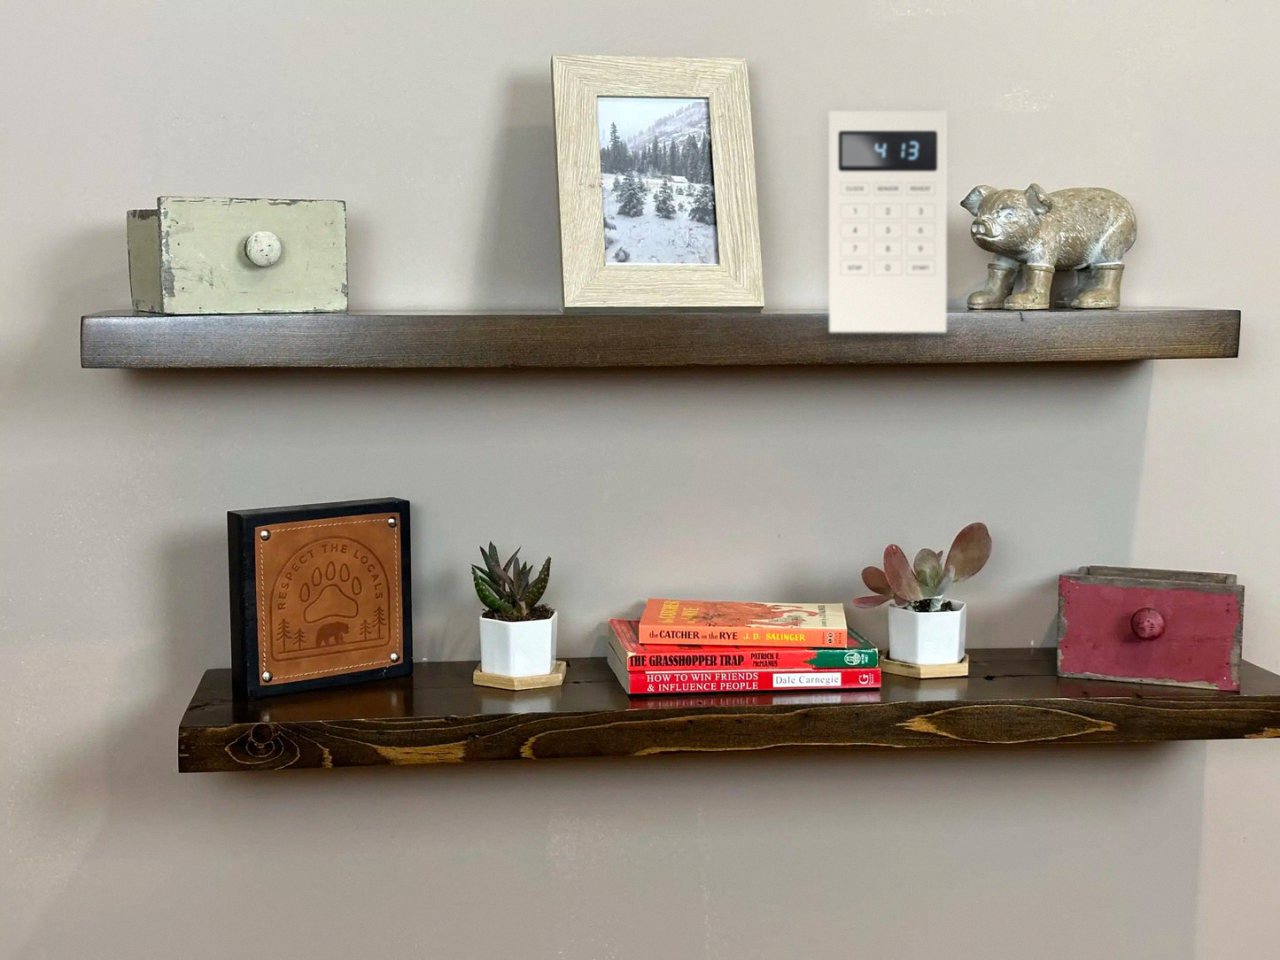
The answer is 4.13
